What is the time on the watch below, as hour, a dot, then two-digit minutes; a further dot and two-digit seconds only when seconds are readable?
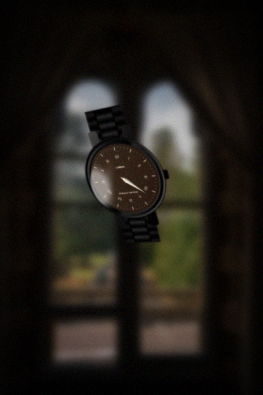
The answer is 4.22
